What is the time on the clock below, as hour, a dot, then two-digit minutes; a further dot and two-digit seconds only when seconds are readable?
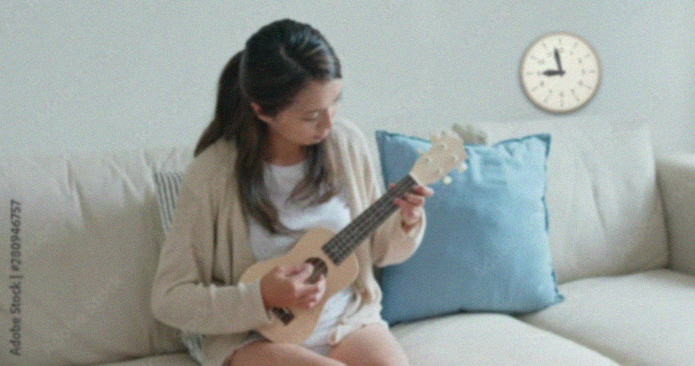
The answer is 8.58
